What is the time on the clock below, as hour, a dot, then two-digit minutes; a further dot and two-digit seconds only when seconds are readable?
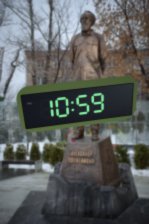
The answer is 10.59
